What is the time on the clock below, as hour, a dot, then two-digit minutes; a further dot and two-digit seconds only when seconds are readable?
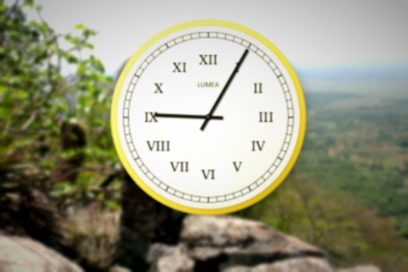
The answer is 9.05
